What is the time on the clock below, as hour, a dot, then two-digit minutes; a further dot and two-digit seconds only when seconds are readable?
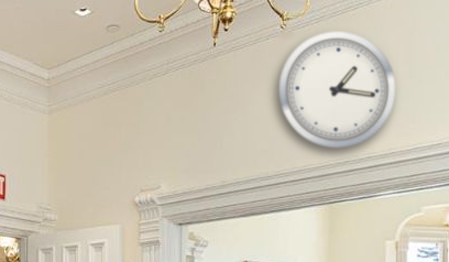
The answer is 1.16
